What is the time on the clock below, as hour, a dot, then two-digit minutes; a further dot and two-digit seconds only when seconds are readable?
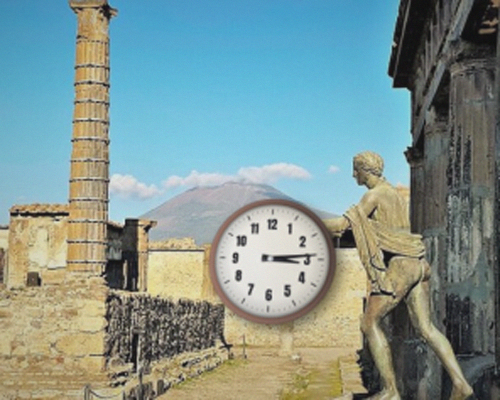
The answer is 3.14
